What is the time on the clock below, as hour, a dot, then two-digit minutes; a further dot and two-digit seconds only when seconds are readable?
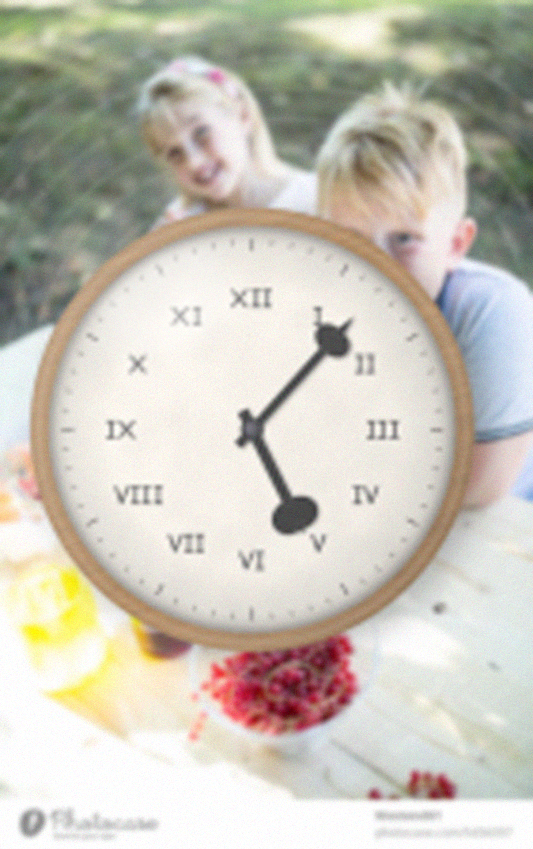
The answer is 5.07
